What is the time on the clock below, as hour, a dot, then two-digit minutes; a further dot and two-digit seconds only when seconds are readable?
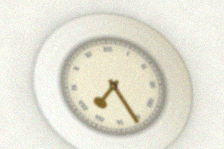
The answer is 7.26
